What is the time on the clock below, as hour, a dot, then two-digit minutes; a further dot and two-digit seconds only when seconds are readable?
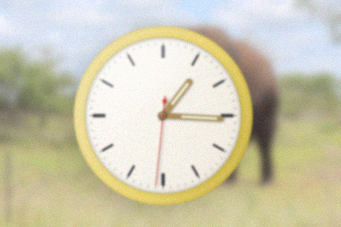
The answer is 1.15.31
